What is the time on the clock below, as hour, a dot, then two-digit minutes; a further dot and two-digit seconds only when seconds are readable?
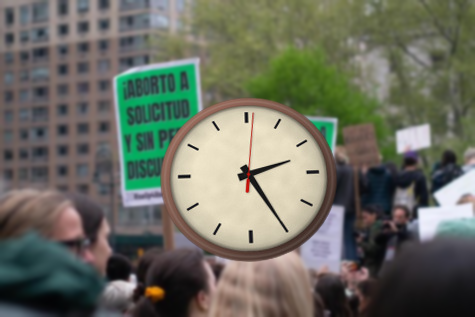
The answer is 2.25.01
